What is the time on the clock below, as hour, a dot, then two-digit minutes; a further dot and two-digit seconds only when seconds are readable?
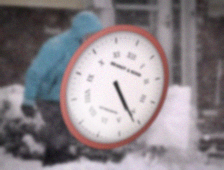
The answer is 4.21
